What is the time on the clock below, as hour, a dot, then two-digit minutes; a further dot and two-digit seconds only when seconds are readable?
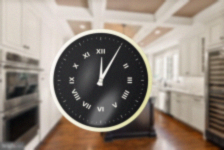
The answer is 12.05
